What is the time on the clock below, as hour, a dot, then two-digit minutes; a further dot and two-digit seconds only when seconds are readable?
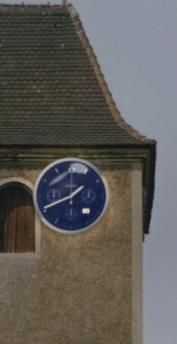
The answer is 1.41
